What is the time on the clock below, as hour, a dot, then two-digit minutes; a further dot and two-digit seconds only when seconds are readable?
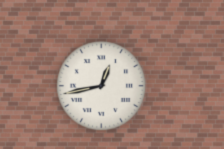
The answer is 12.43
